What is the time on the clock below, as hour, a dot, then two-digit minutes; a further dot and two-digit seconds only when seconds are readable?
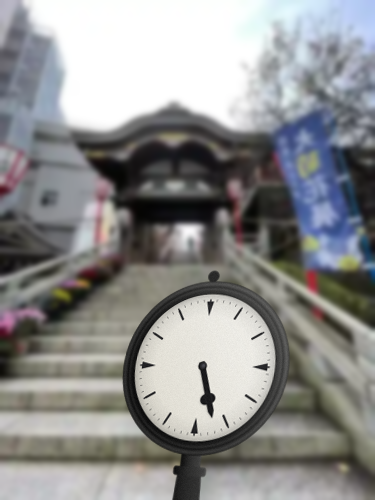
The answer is 5.27
